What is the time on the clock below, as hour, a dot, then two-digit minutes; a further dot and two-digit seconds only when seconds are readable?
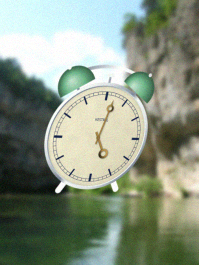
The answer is 5.02
